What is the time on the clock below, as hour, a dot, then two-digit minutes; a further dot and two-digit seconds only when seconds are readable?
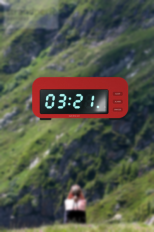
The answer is 3.21
